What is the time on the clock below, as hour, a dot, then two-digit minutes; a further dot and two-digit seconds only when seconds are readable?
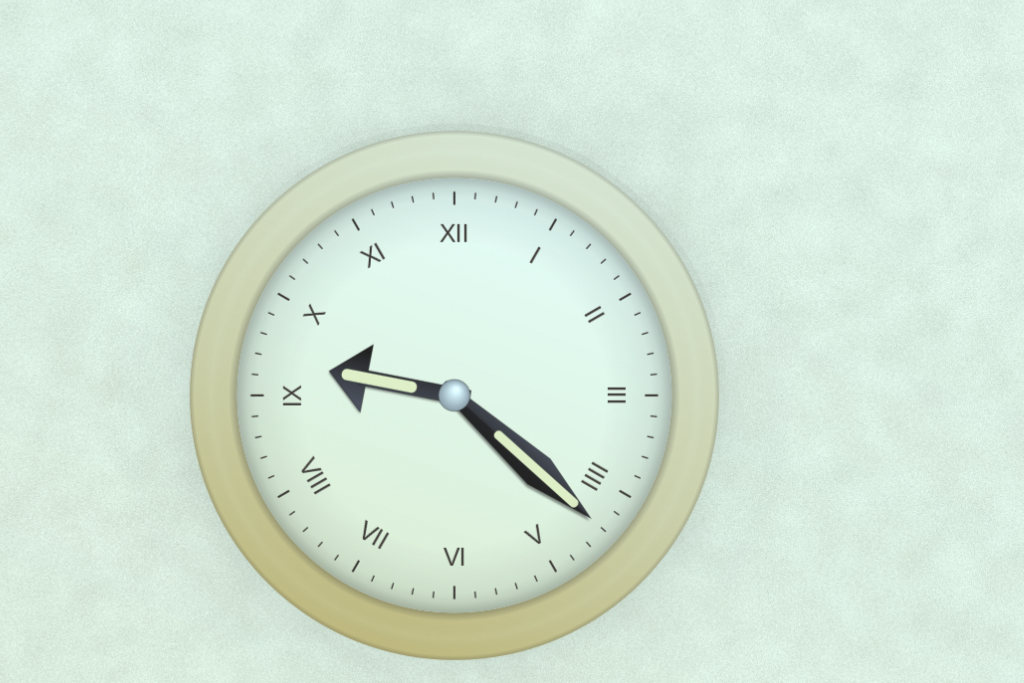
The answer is 9.22
